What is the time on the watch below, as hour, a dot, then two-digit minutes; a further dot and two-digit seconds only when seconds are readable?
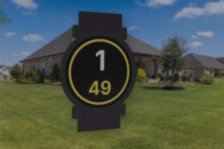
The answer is 1.49
